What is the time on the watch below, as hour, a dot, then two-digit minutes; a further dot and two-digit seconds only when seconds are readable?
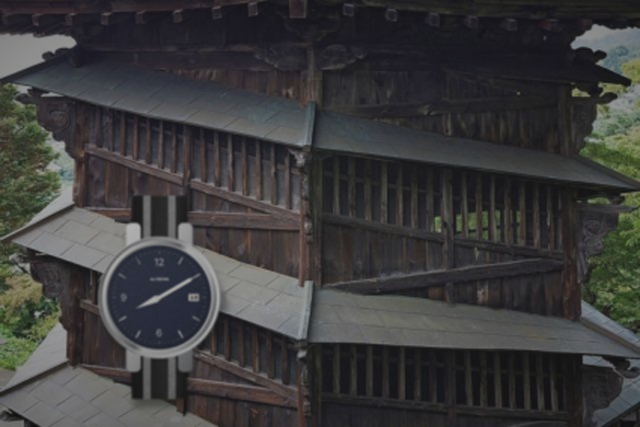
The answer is 8.10
